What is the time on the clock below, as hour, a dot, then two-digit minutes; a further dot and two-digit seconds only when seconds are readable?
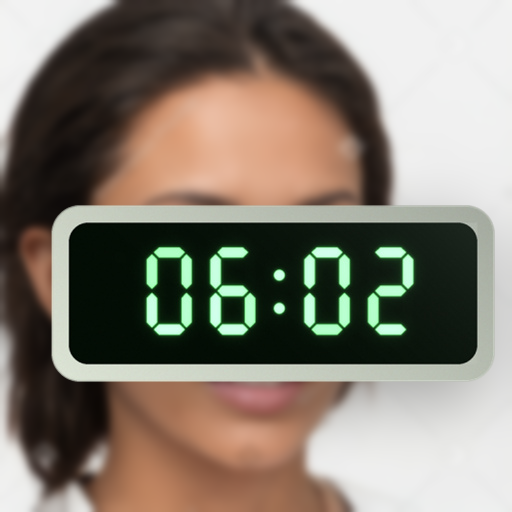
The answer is 6.02
